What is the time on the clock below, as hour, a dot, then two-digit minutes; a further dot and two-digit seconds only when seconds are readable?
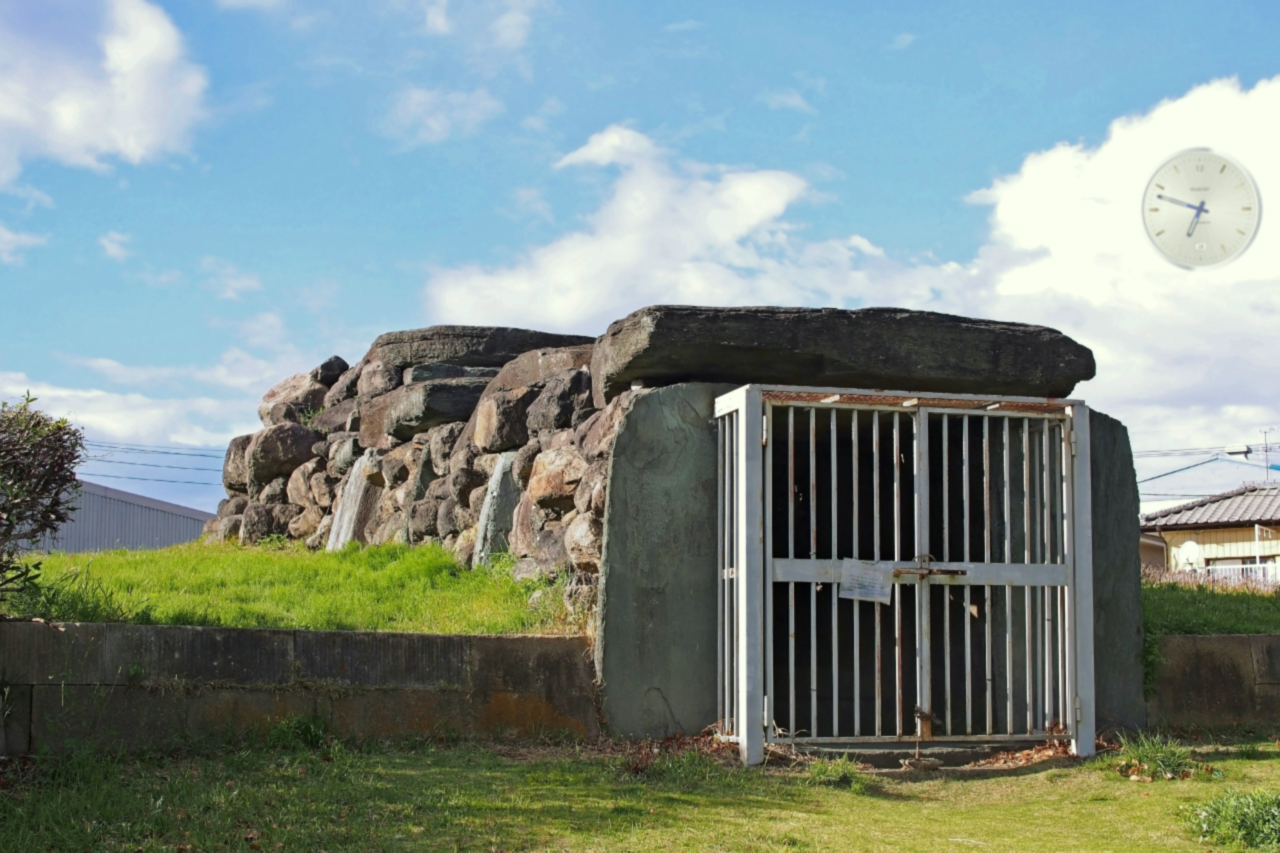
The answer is 6.48
